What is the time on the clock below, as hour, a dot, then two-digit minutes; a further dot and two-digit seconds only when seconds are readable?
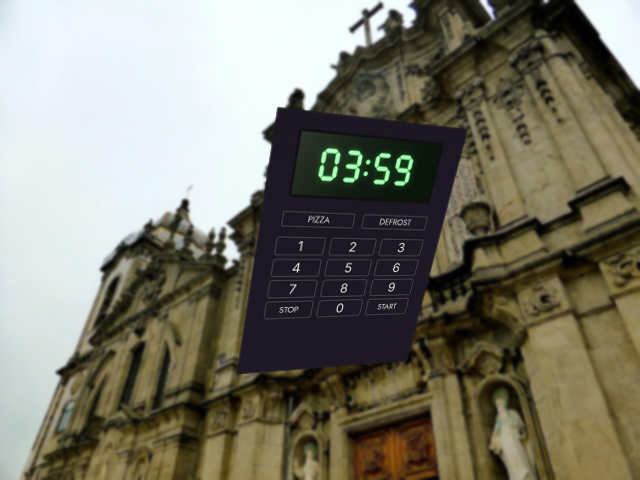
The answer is 3.59
